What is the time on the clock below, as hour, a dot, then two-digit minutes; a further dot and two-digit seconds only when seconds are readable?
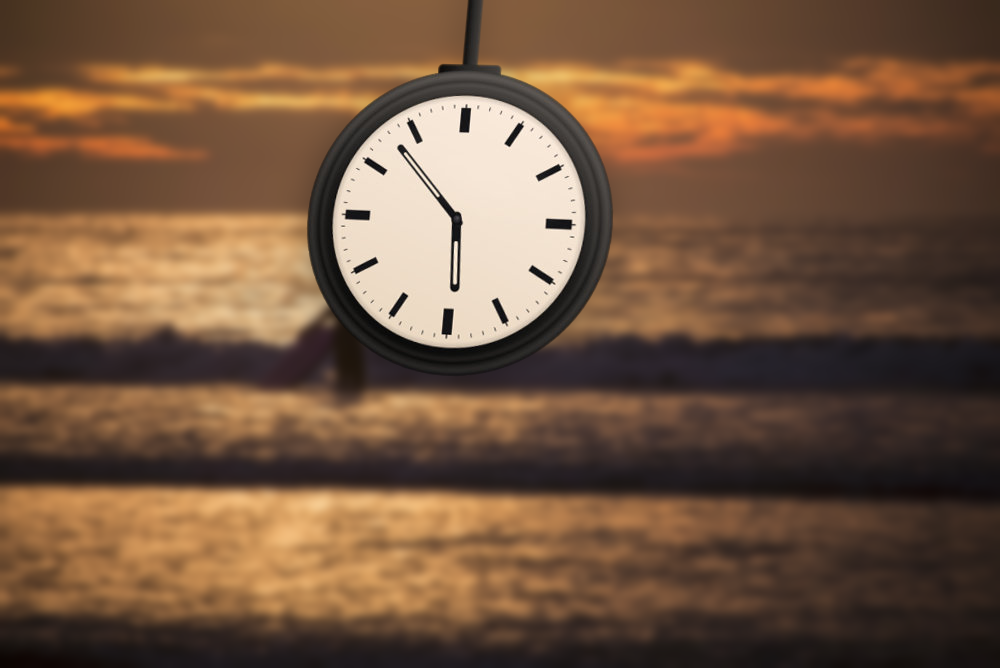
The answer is 5.53
